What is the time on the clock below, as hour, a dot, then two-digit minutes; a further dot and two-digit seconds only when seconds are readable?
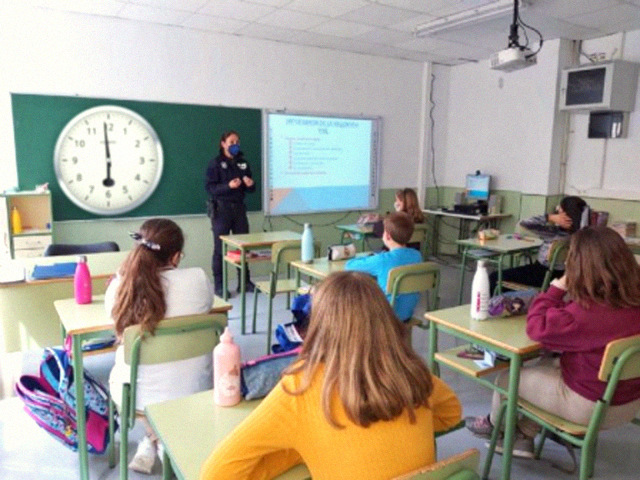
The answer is 5.59
